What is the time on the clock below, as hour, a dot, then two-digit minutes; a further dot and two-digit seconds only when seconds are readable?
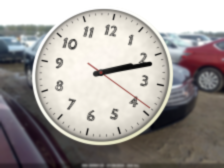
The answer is 2.11.19
